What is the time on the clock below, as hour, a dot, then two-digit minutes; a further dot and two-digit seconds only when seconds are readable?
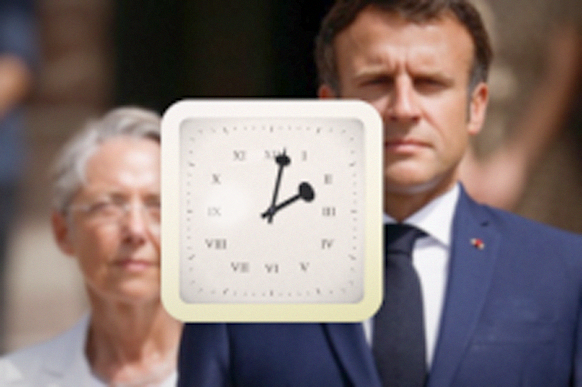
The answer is 2.02
